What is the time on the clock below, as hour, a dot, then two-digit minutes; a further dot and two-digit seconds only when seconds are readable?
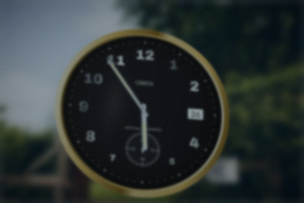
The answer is 5.54
